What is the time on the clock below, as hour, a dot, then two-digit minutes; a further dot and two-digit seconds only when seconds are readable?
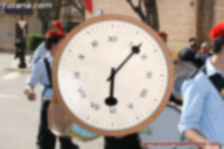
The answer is 6.07
